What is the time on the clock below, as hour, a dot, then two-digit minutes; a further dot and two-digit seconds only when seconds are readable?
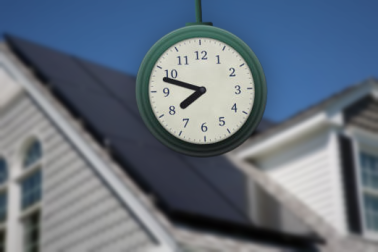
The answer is 7.48
